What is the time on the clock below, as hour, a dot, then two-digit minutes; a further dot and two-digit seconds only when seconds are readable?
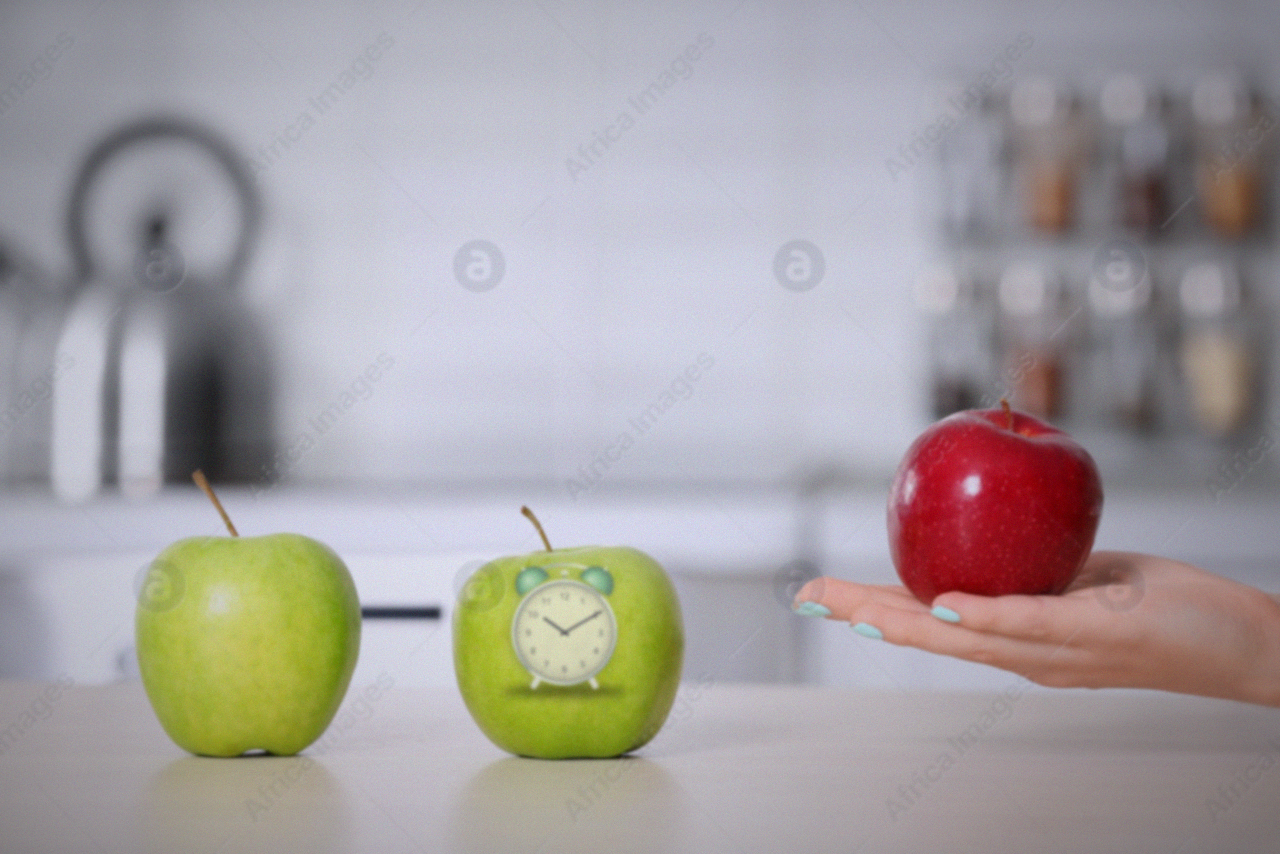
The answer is 10.10
